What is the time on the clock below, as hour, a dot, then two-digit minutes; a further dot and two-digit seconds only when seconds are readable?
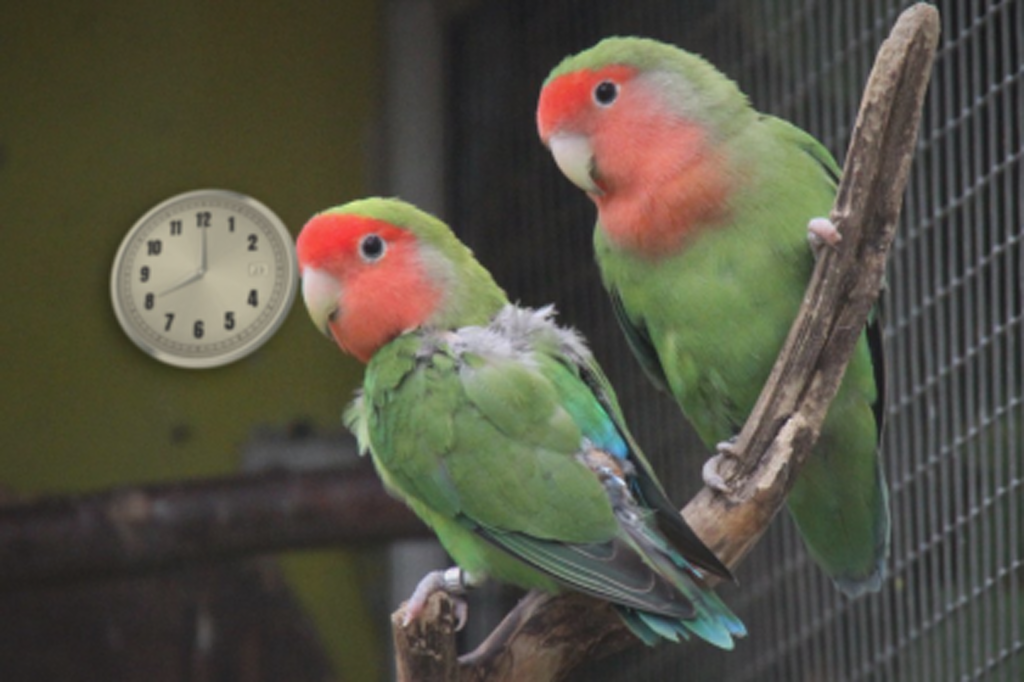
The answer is 8.00
